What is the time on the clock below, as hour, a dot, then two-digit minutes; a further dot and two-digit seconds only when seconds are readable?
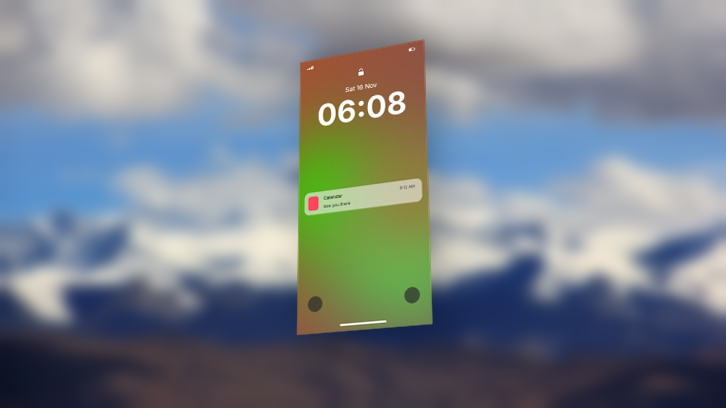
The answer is 6.08
